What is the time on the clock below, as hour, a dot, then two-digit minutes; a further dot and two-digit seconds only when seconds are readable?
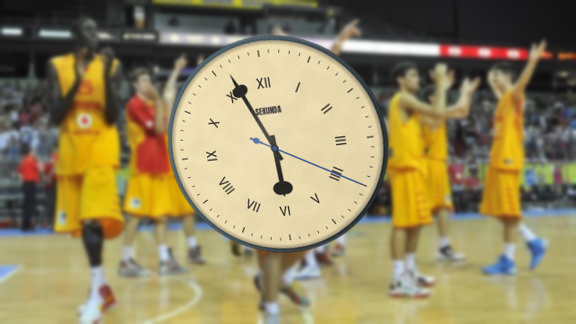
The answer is 5.56.20
